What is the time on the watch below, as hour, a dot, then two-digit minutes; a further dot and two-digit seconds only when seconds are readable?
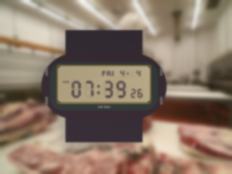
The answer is 7.39
